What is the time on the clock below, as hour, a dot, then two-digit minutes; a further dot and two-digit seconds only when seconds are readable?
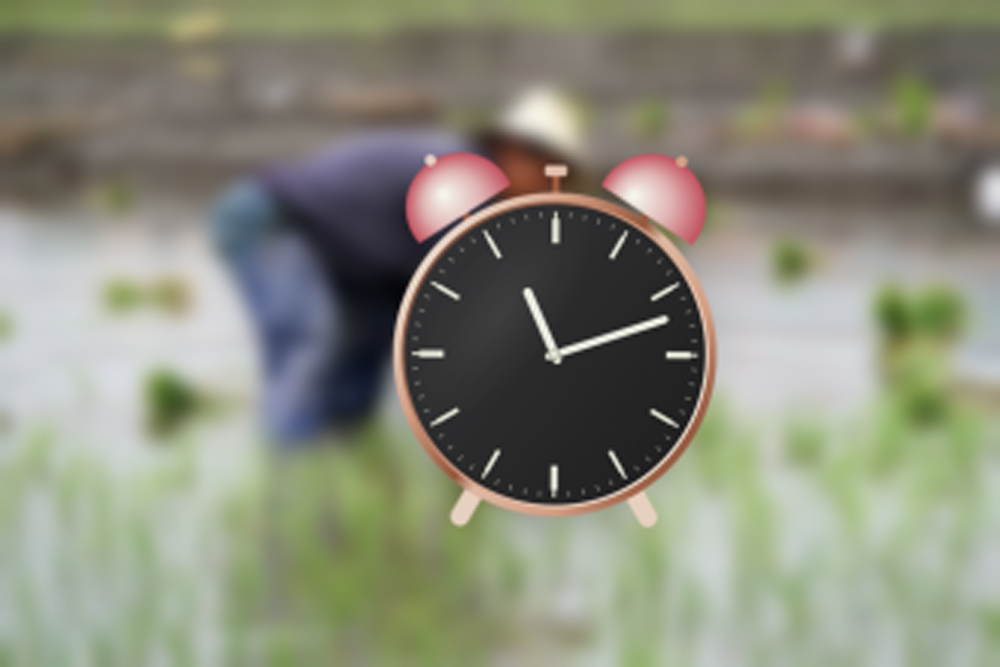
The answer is 11.12
